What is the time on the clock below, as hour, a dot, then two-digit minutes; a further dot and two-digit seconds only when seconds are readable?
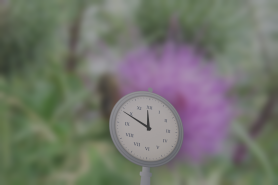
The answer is 11.49
